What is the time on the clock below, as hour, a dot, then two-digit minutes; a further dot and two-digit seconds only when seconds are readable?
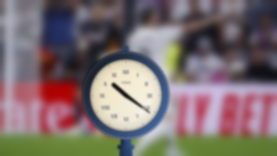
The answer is 10.21
